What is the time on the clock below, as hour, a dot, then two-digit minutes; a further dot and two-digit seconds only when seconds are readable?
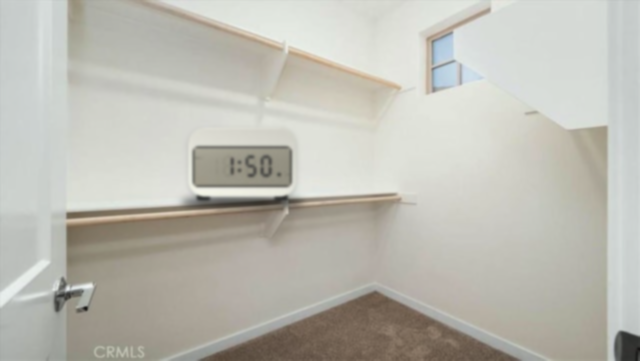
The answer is 1.50
